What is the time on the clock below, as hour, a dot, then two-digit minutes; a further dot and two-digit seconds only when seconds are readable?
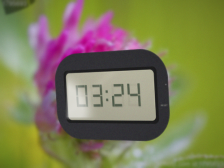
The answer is 3.24
